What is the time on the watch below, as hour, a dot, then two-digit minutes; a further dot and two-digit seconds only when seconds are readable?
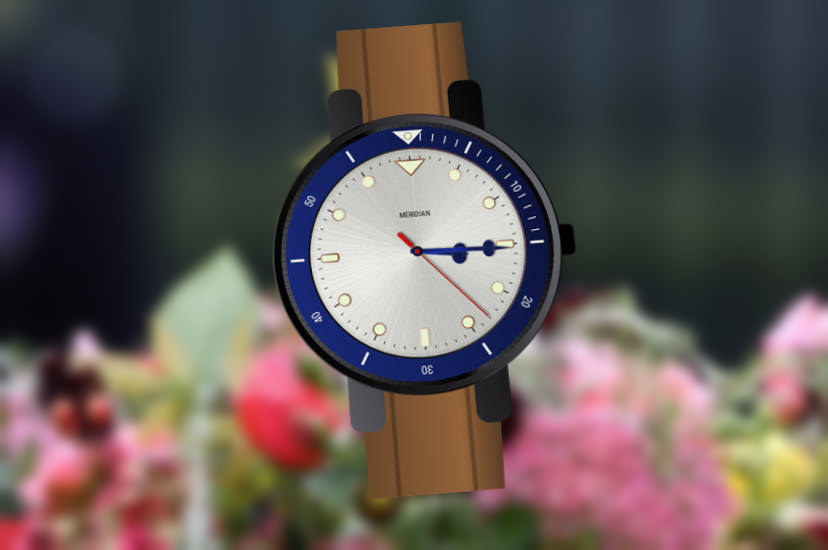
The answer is 3.15.23
